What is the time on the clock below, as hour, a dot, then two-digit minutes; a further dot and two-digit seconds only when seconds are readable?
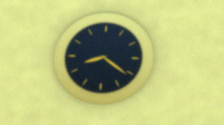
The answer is 8.21
